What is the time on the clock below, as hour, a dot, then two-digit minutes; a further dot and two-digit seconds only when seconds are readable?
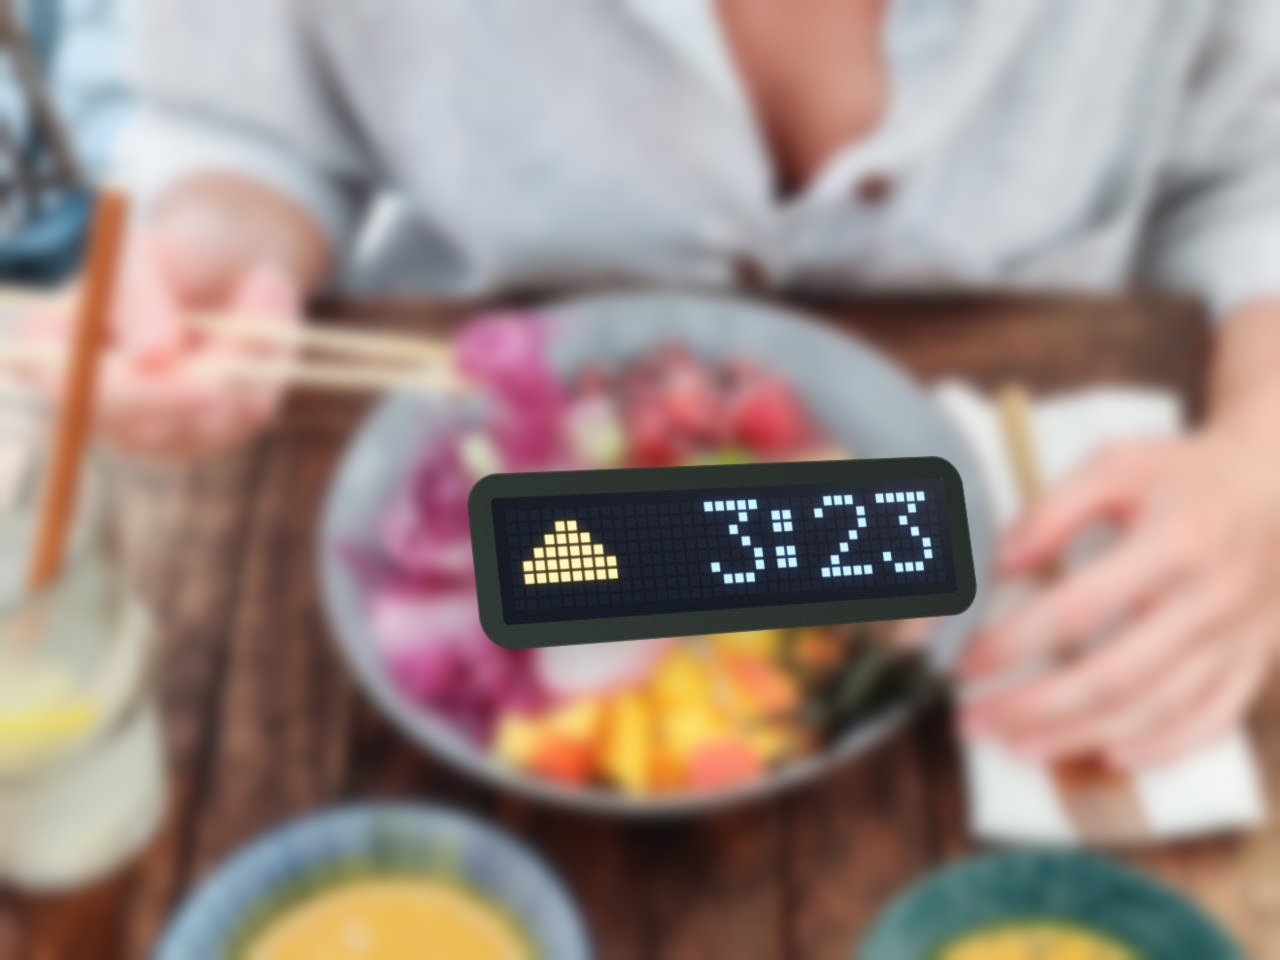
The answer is 3.23
